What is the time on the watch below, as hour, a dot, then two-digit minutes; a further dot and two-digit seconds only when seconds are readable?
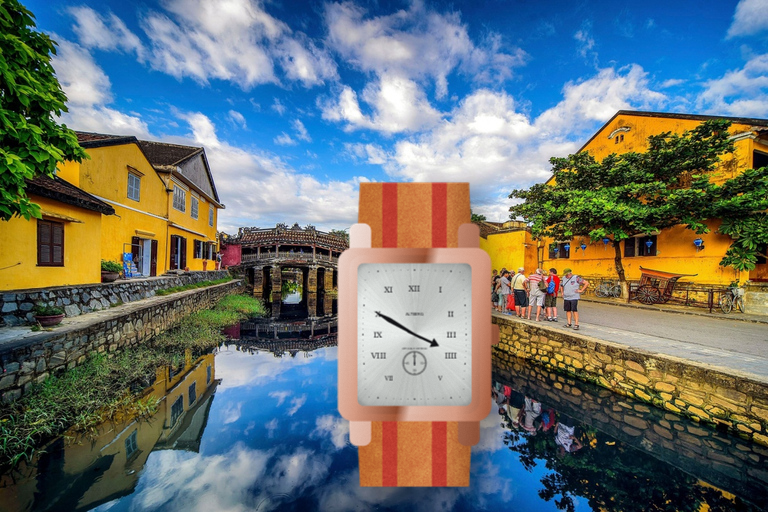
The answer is 3.50
